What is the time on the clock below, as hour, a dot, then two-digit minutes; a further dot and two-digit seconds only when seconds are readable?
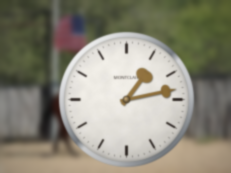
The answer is 1.13
